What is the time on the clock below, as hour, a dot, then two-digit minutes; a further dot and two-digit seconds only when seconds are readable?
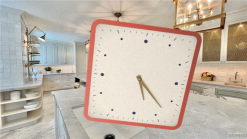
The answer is 5.23
